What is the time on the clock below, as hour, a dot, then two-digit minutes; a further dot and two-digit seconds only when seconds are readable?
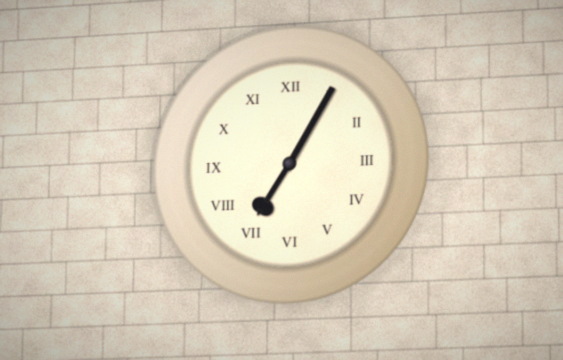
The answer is 7.05
